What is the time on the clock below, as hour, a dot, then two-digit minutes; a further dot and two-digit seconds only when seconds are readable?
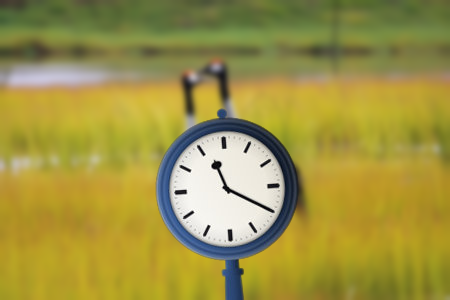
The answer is 11.20
